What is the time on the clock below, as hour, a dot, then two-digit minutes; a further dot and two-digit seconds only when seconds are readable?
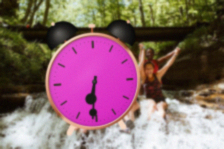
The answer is 6.31
